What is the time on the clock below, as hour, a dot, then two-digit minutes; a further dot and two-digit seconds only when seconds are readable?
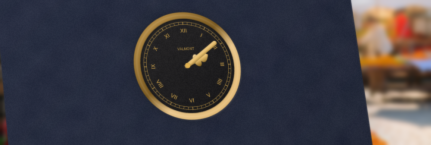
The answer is 2.09
